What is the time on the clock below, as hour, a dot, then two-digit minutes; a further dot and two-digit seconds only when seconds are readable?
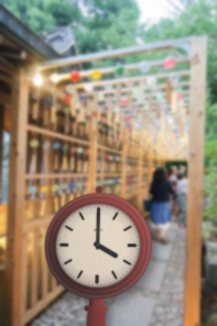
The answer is 4.00
